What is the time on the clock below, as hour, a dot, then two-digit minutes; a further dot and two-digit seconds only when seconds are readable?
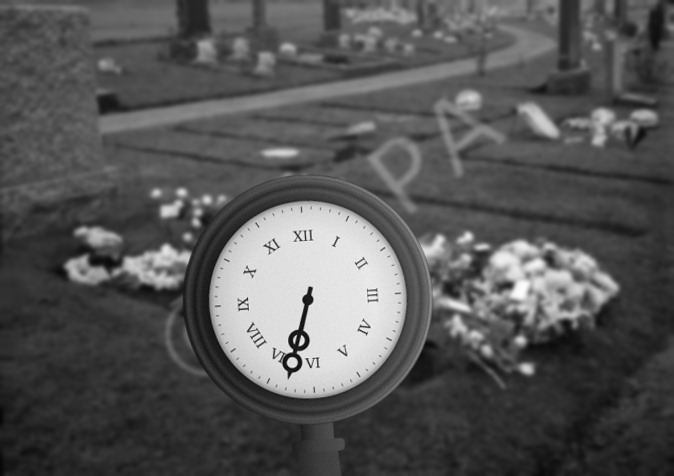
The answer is 6.33
